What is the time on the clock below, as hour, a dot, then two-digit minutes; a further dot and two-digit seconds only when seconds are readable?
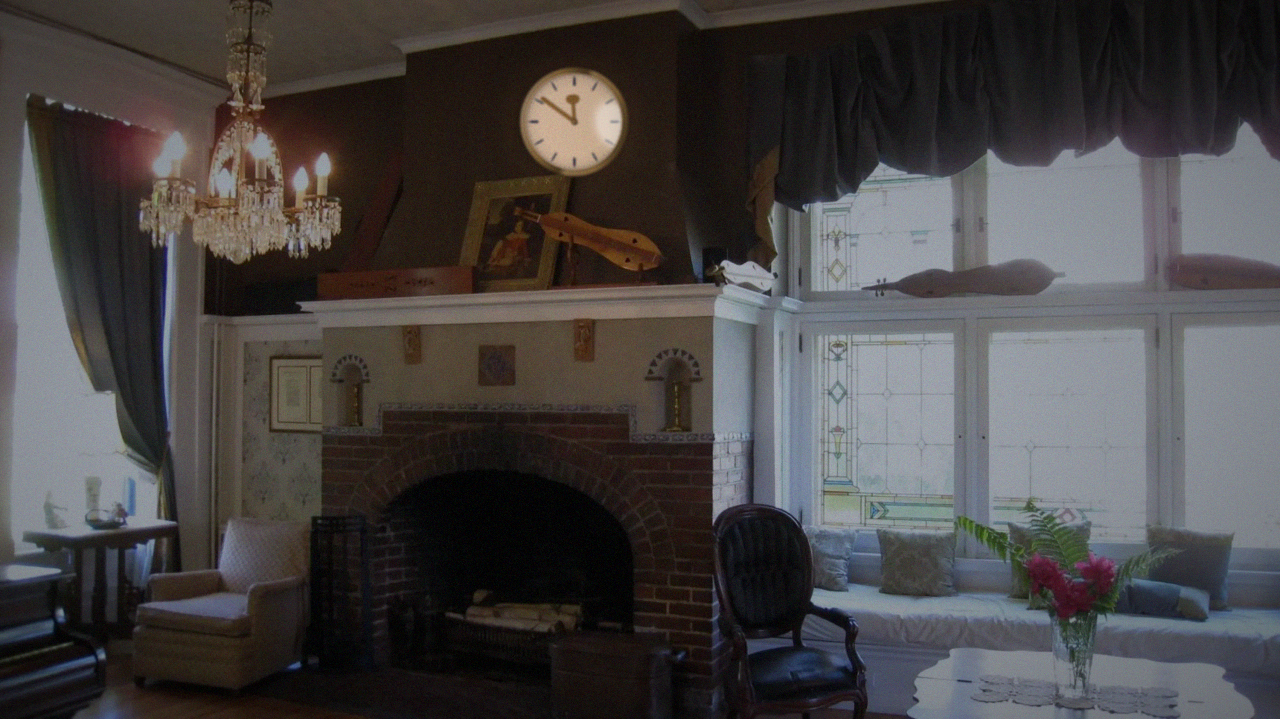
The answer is 11.51
